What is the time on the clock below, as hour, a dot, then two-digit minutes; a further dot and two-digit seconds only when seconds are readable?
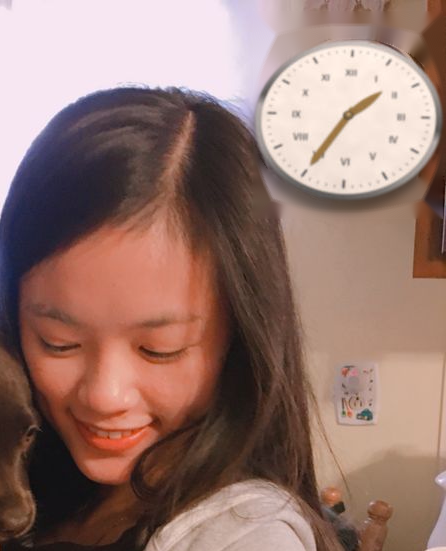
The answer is 1.35
